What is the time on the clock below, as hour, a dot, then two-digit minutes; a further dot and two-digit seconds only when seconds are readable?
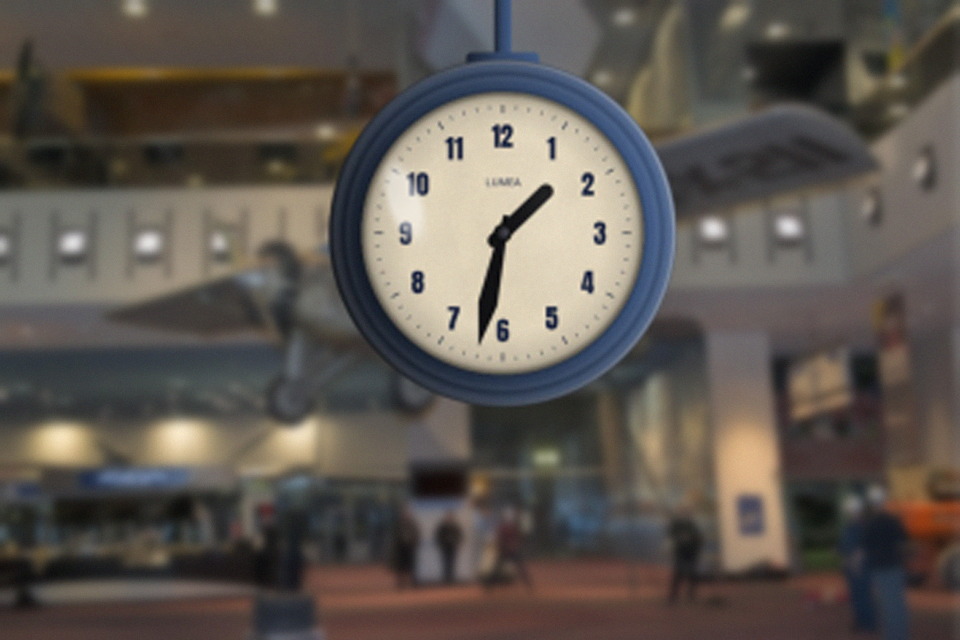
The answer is 1.32
